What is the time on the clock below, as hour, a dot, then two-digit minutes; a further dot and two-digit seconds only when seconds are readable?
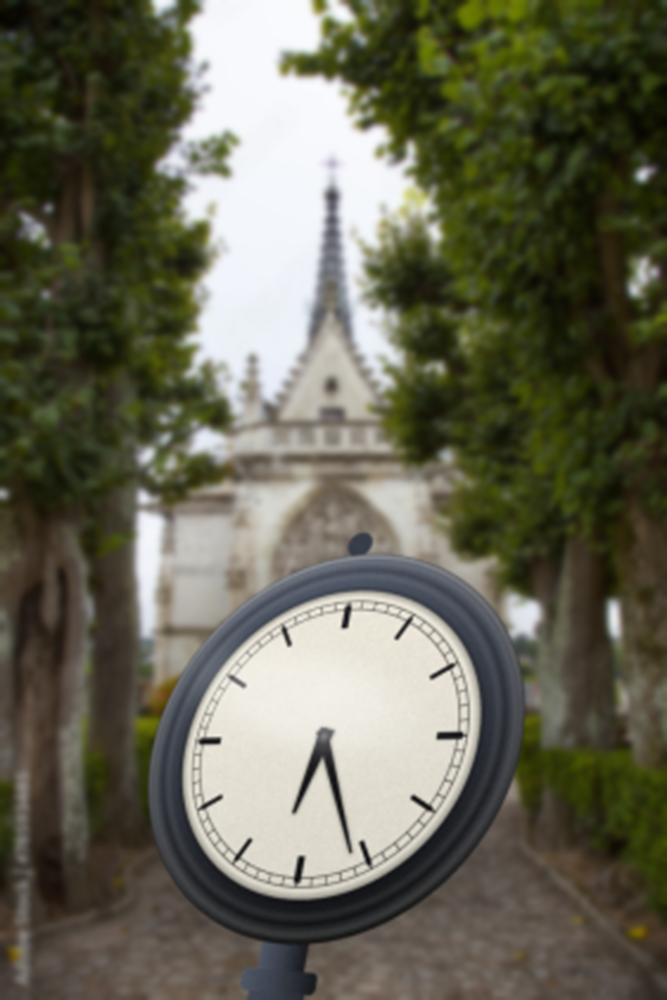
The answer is 6.26
